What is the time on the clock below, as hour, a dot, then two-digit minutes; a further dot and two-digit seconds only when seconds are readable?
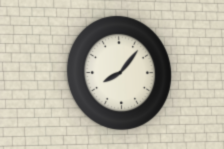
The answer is 8.07
